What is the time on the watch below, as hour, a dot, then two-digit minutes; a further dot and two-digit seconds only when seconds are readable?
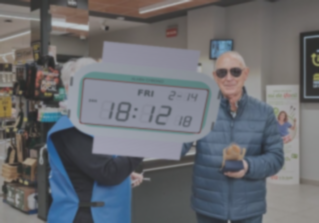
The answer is 18.12.18
